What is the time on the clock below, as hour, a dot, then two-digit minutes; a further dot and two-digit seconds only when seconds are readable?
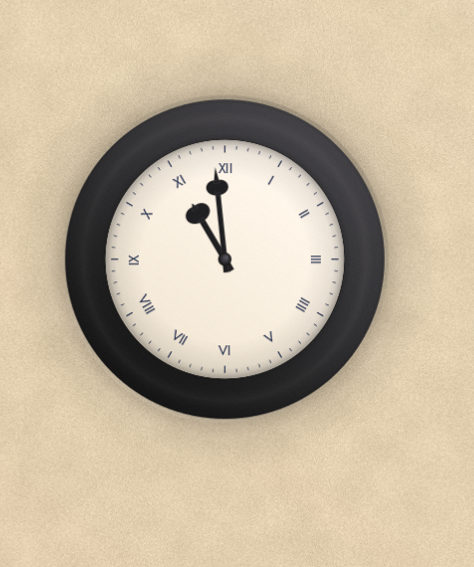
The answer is 10.59
